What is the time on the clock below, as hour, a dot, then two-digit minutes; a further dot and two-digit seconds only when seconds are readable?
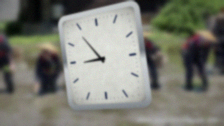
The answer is 8.54
